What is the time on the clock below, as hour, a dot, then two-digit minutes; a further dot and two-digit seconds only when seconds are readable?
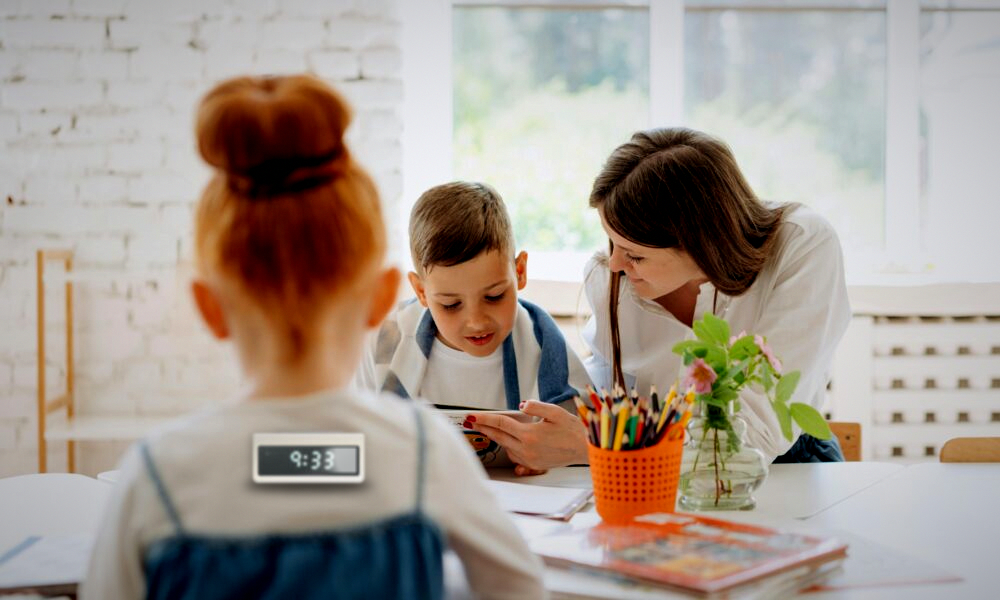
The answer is 9.33
